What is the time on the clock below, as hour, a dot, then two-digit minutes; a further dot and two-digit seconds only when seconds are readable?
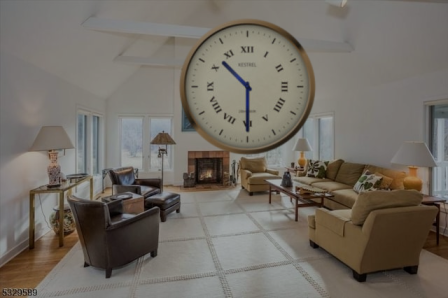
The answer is 10.30
